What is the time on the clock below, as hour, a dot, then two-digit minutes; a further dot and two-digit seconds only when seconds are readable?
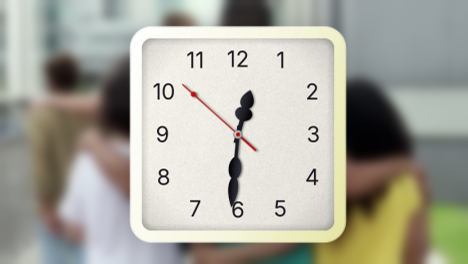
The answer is 12.30.52
